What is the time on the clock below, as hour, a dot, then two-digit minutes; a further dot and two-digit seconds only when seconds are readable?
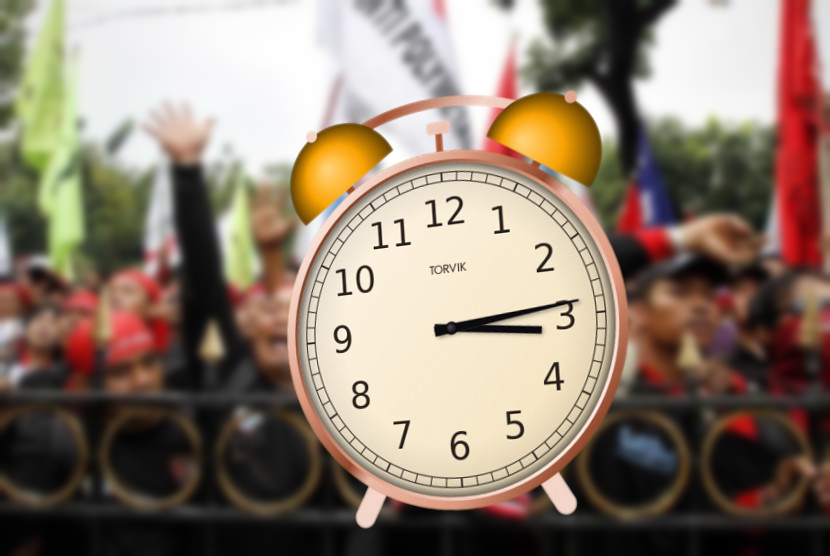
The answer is 3.14
